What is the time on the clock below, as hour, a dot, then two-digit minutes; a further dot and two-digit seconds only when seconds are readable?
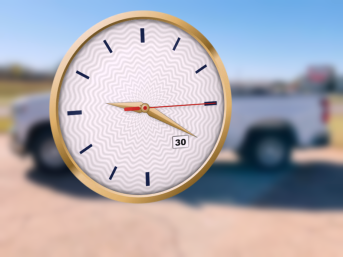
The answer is 9.20.15
